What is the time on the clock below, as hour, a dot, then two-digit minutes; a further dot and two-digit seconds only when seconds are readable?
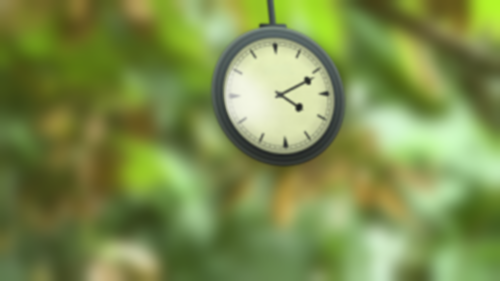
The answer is 4.11
